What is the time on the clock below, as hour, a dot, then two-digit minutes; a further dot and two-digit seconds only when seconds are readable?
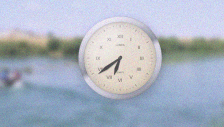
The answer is 6.39
